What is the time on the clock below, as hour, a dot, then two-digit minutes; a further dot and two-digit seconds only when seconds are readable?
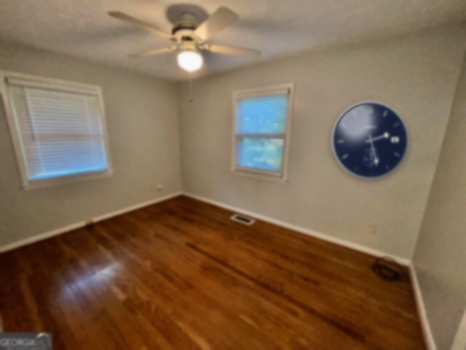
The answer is 2.28
